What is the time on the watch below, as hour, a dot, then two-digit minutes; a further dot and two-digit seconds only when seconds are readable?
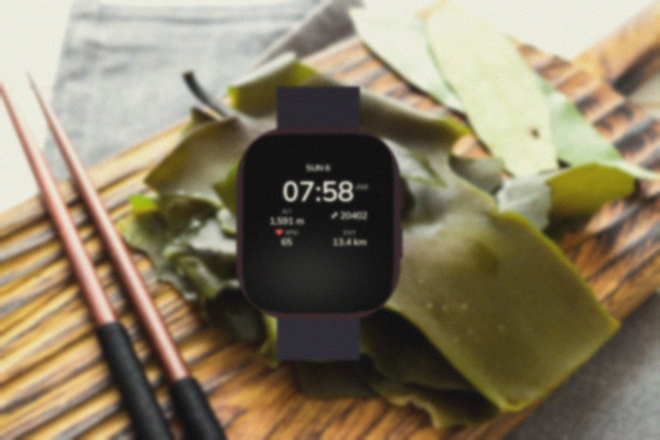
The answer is 7.58
